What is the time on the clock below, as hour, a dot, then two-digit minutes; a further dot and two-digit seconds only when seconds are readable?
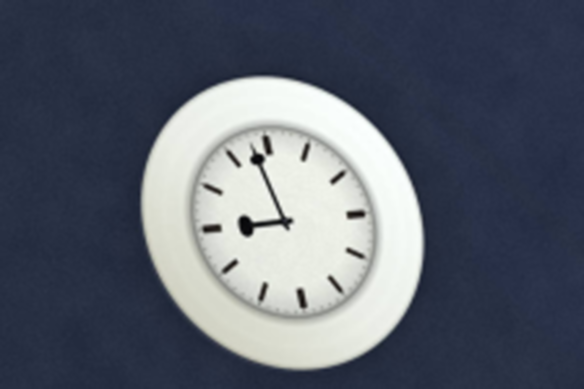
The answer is 8.58
